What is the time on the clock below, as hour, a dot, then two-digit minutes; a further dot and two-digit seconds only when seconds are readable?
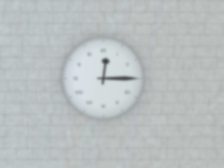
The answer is 12.15
